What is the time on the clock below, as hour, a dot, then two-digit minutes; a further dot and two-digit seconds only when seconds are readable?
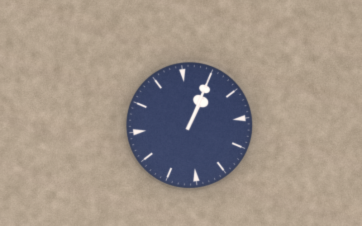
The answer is 1.05
